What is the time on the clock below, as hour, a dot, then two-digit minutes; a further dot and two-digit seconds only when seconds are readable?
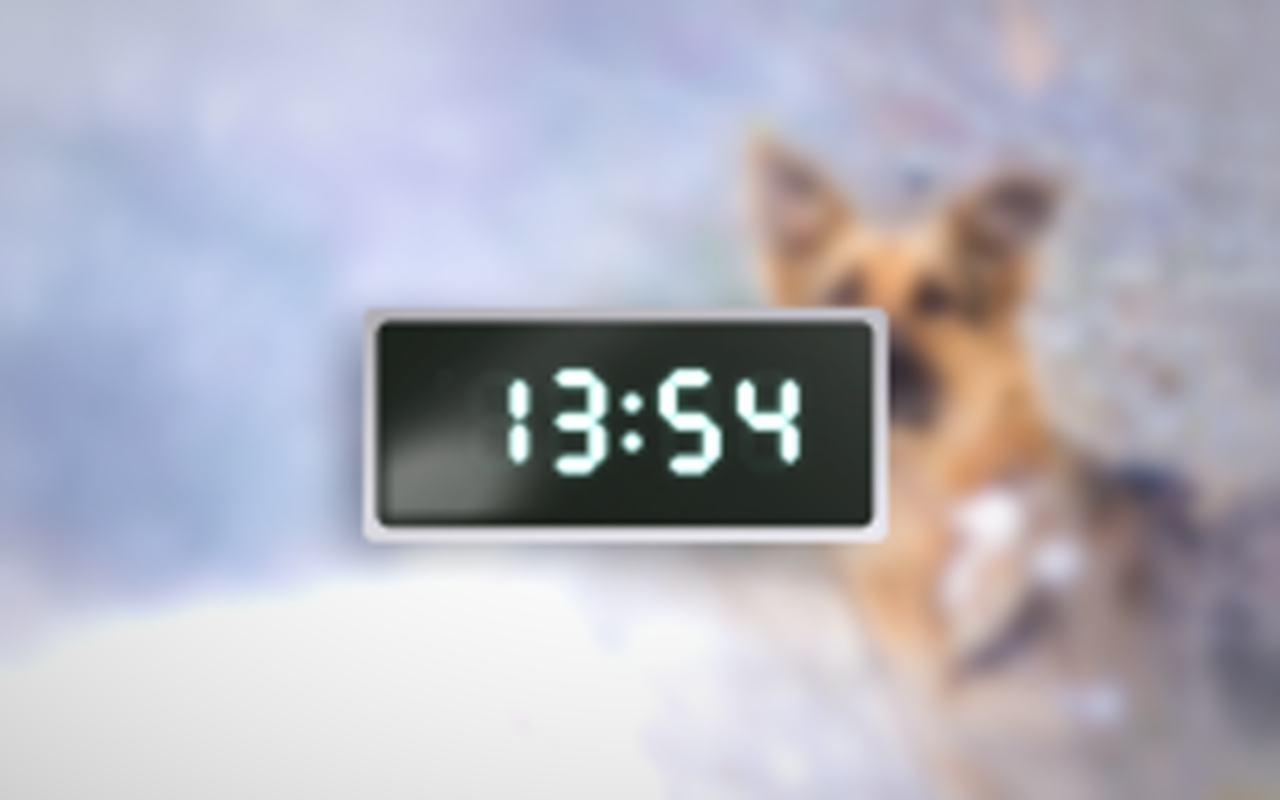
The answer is 13.54
